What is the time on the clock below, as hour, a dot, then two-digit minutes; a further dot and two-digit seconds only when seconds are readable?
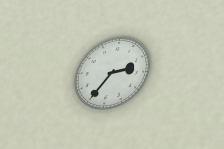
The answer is 2.35
